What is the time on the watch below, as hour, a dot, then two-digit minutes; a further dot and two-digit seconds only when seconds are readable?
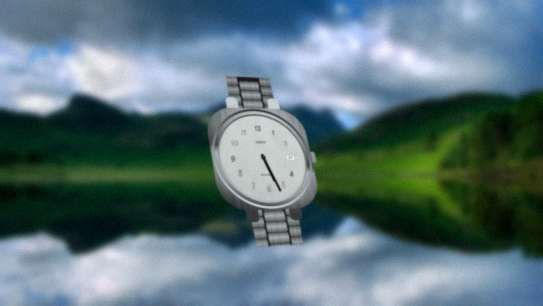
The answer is 5.27
